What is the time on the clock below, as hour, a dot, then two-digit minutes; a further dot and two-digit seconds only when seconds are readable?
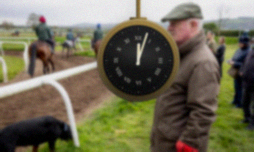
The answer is 12.03
